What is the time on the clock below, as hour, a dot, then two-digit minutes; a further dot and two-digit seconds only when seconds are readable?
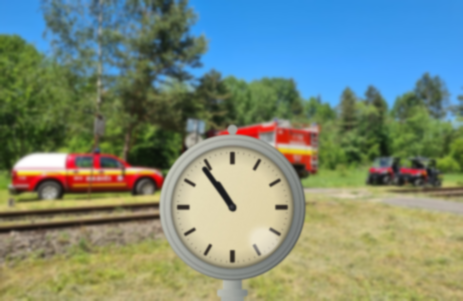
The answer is 10.54
